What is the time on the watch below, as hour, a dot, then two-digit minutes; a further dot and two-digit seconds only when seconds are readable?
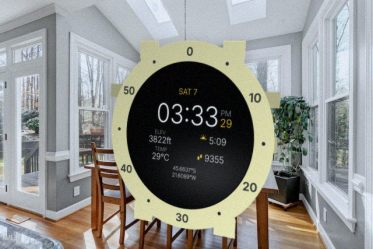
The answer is 3.33.29
